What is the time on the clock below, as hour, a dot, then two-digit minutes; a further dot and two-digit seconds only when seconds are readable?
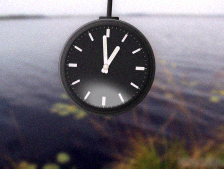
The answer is 12.59
